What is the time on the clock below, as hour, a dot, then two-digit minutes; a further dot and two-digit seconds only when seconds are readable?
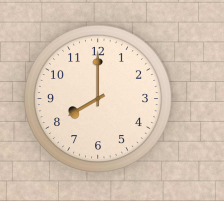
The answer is 8.00
